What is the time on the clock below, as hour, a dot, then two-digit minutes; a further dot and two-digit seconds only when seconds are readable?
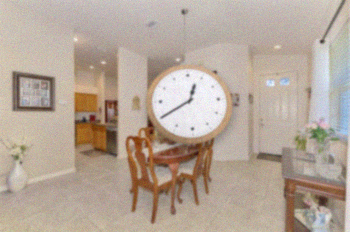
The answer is 12.40
